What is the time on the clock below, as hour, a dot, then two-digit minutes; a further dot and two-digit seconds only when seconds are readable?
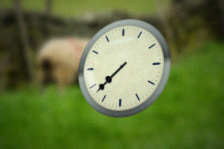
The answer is 7.38
